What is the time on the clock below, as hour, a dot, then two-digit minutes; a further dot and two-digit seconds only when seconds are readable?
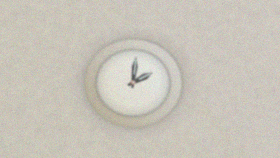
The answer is 2.01
